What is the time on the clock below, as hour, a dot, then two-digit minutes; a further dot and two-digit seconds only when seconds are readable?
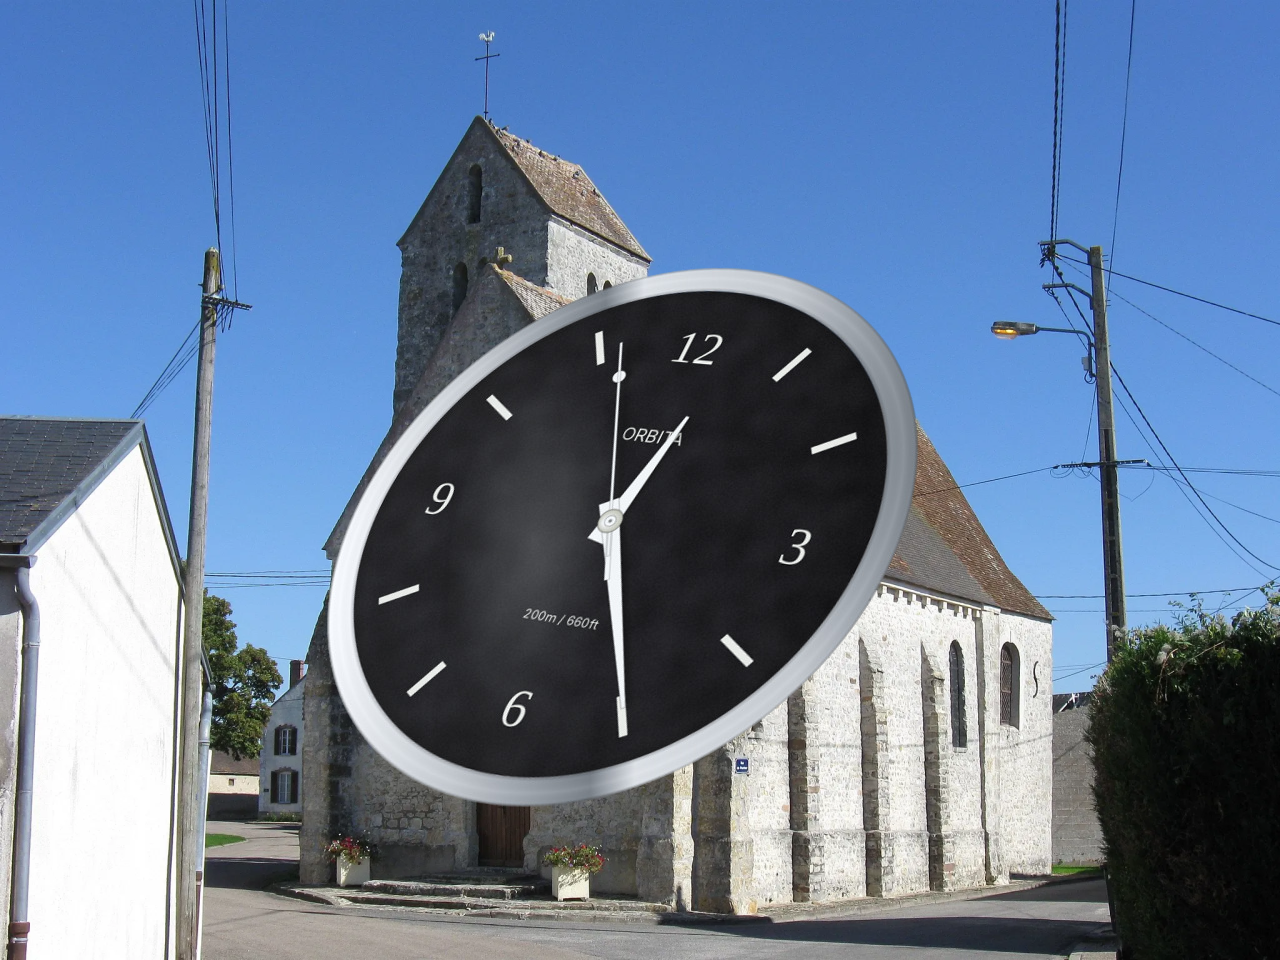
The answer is 12.24.56
